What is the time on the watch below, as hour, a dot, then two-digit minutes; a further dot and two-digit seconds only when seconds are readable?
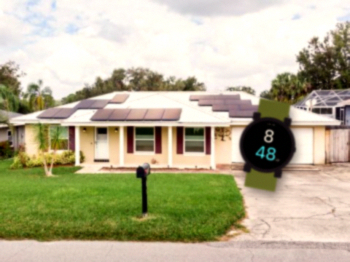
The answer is 8.48
